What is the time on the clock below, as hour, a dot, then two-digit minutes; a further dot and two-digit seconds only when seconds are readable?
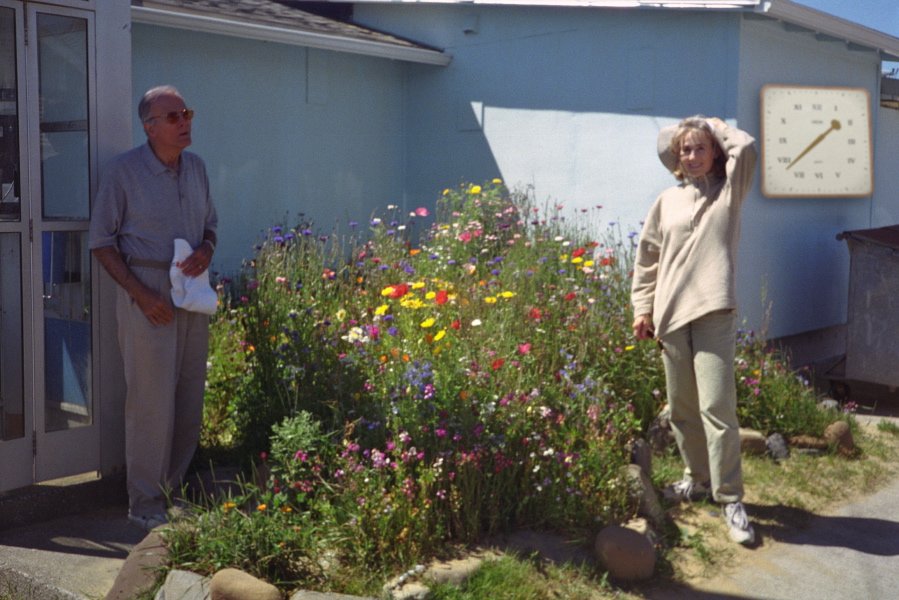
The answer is 1.38
